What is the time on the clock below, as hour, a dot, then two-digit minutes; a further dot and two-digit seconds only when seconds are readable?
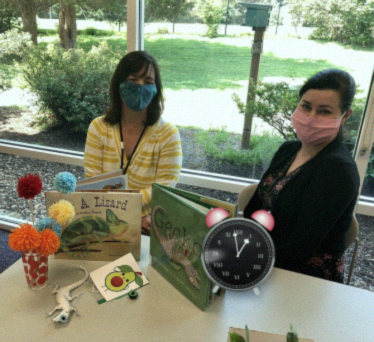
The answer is 12.58
